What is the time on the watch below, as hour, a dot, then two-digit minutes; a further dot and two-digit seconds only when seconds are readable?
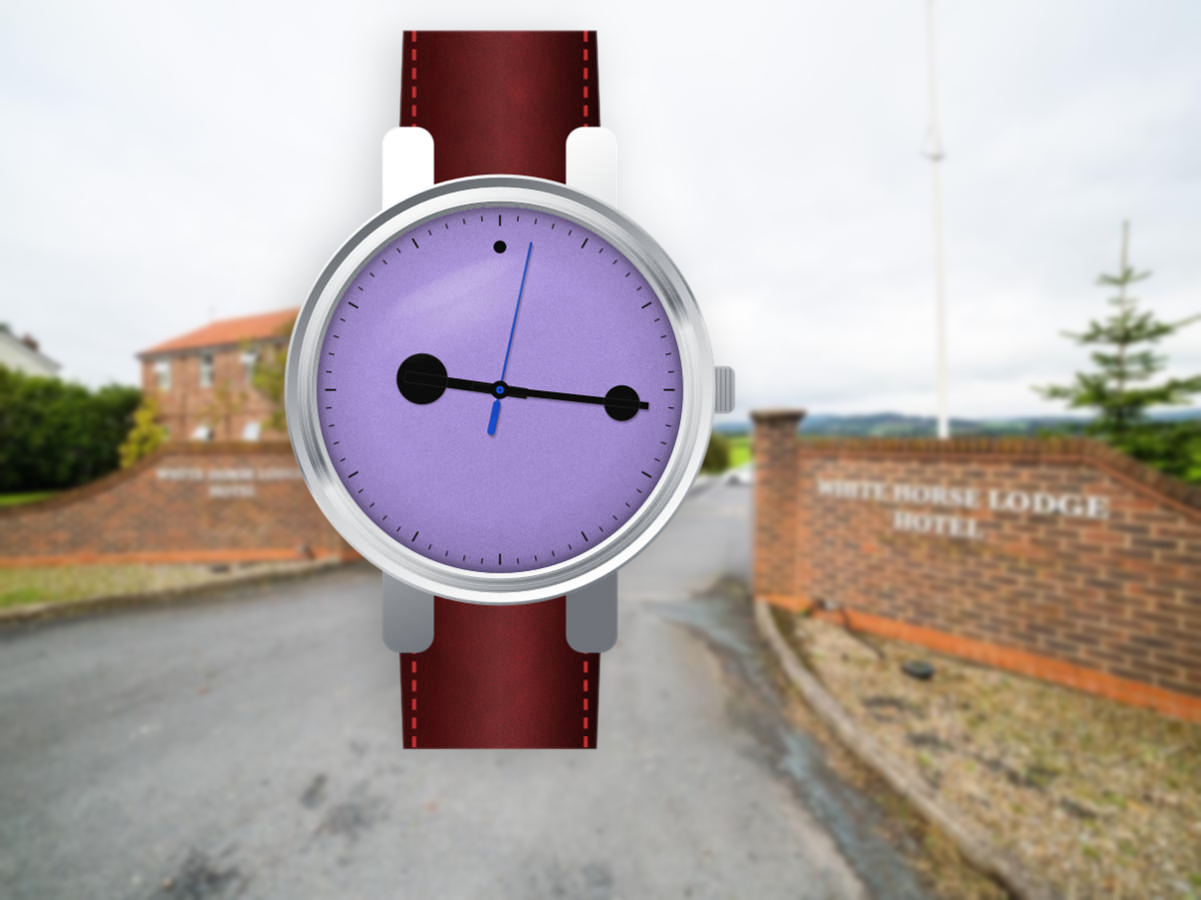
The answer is 9.16.02
